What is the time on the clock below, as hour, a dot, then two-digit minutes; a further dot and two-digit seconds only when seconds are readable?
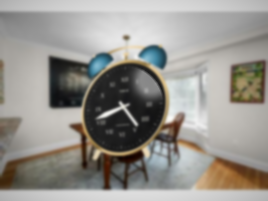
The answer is 4.42
